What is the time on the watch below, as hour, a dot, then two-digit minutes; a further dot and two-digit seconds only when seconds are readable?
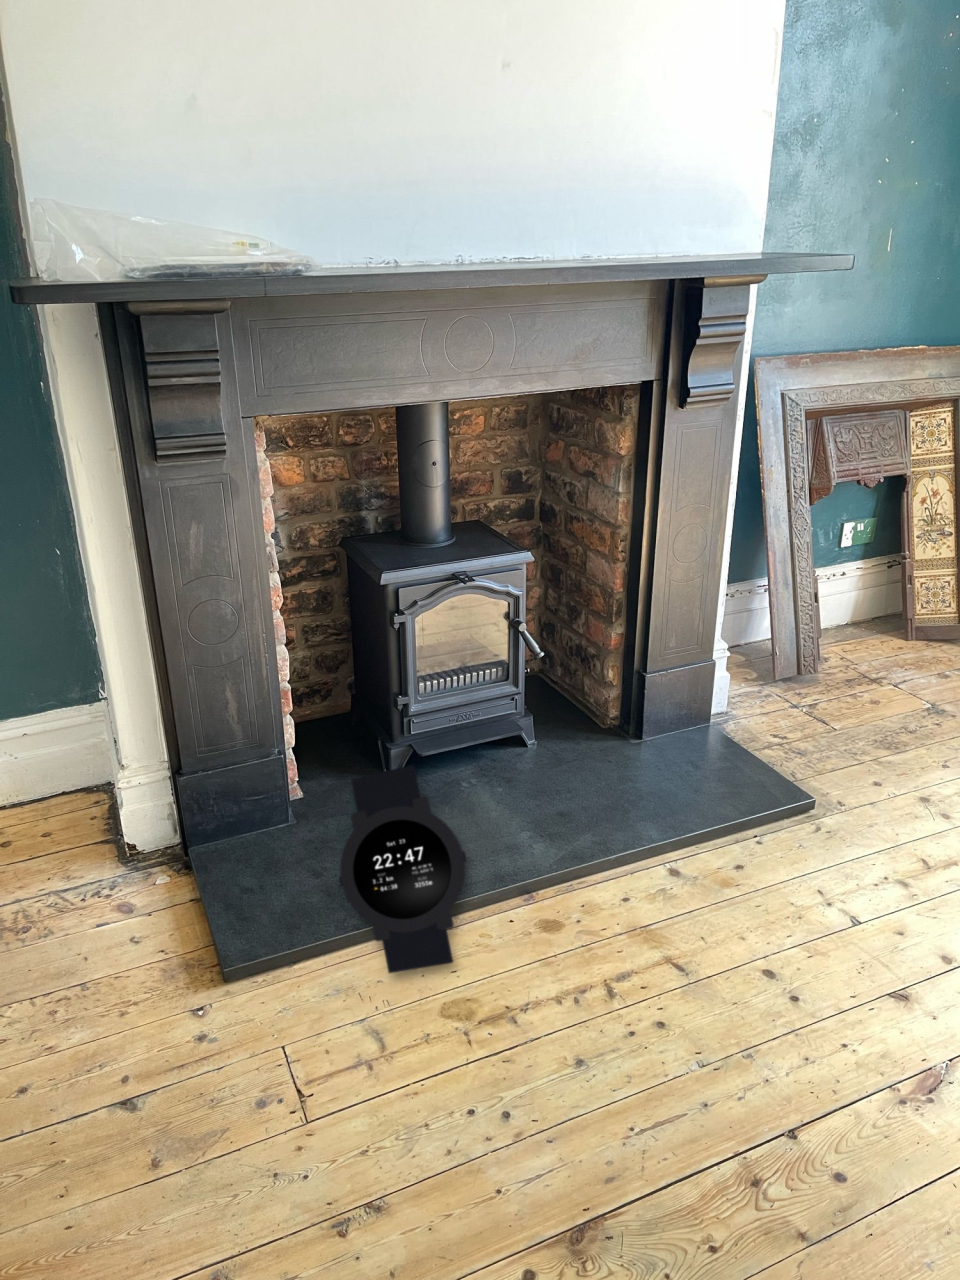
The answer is 22.47
